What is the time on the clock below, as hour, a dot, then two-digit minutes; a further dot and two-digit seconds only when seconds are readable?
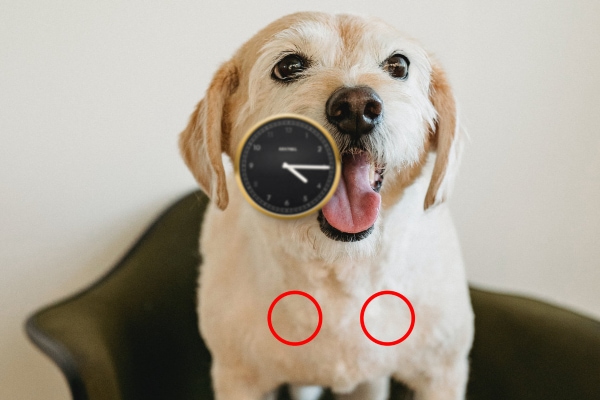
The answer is 4.15
